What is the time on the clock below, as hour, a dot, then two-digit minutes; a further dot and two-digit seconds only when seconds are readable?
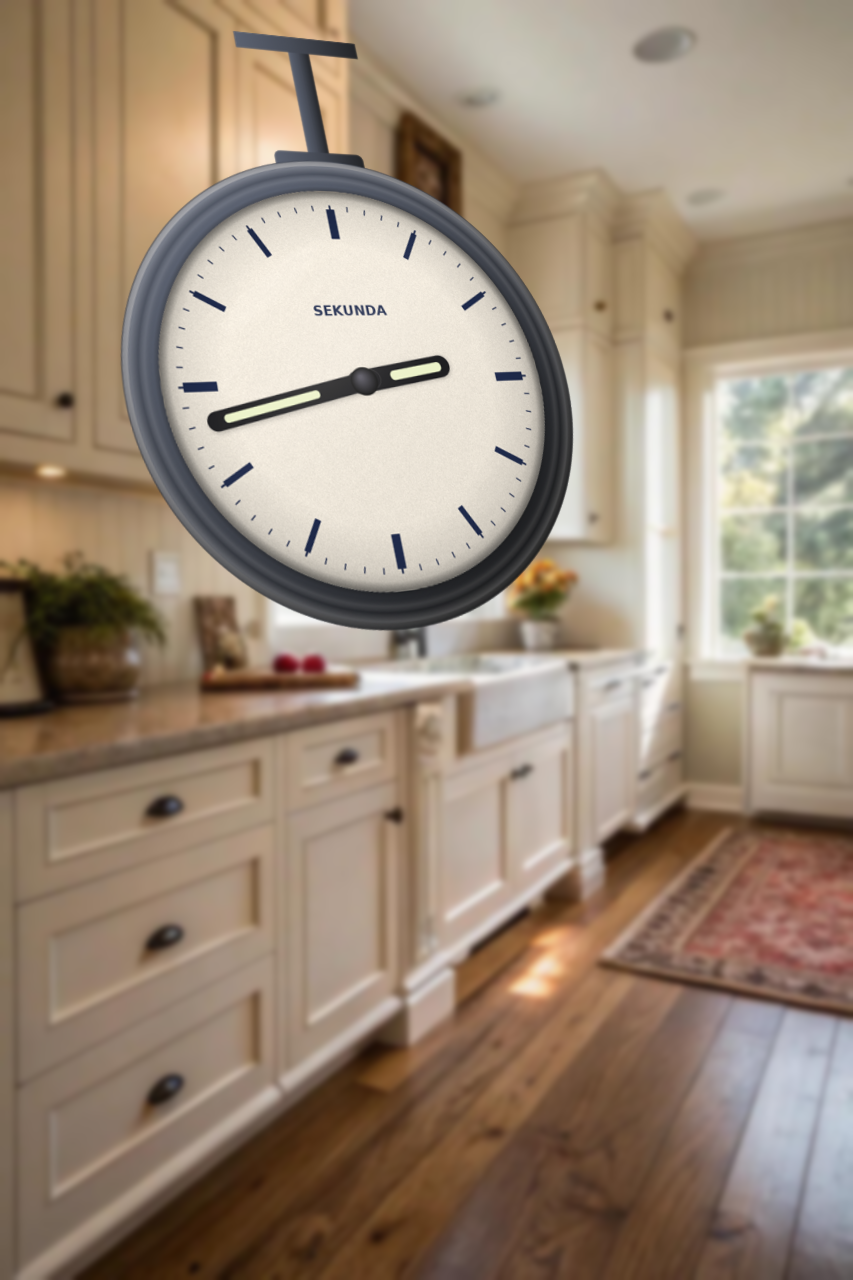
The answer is 2.43
